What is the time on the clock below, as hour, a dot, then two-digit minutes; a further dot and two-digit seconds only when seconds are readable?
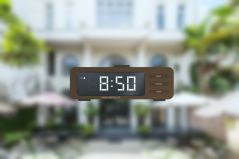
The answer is 8.50
